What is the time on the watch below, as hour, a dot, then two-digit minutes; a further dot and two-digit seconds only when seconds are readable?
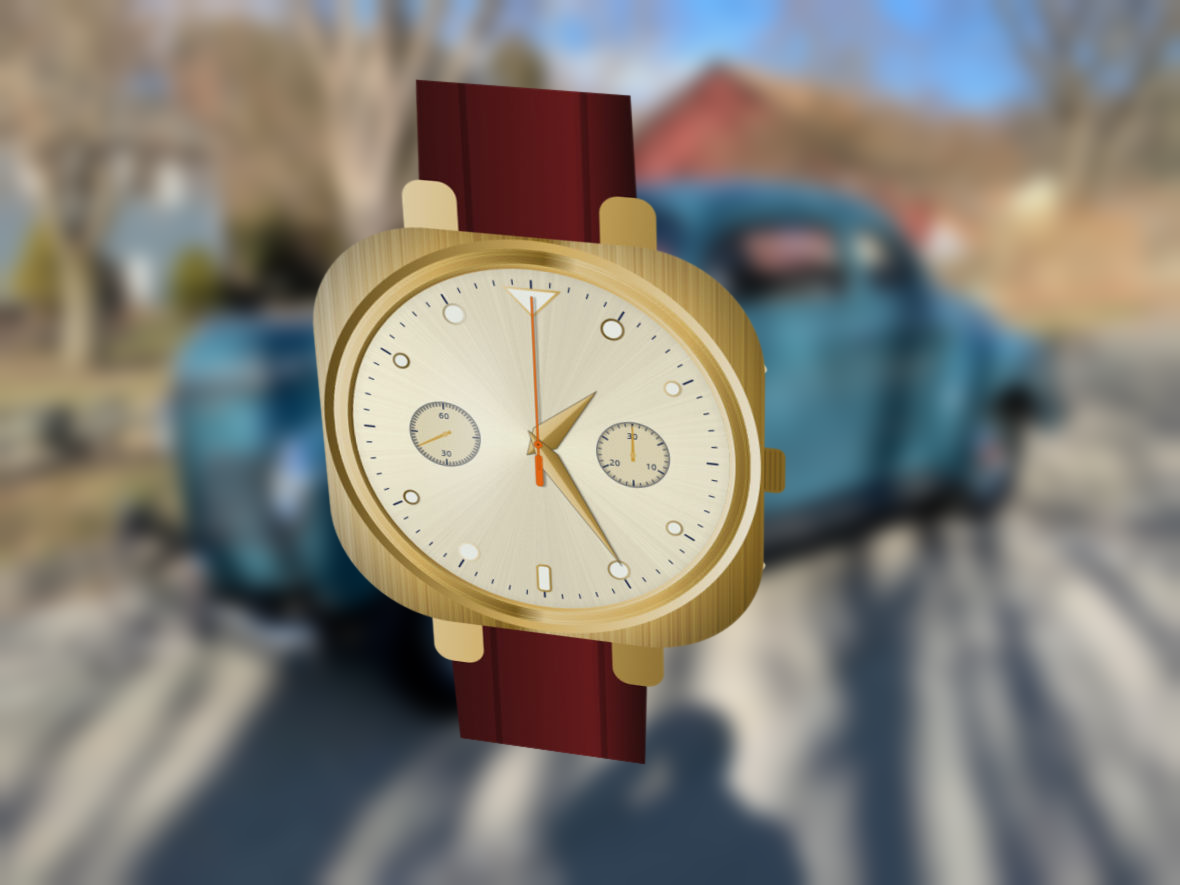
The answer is 1.24.40
